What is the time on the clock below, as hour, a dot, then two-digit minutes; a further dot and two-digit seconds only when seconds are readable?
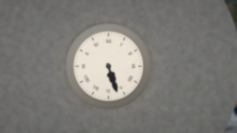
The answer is 5.27
